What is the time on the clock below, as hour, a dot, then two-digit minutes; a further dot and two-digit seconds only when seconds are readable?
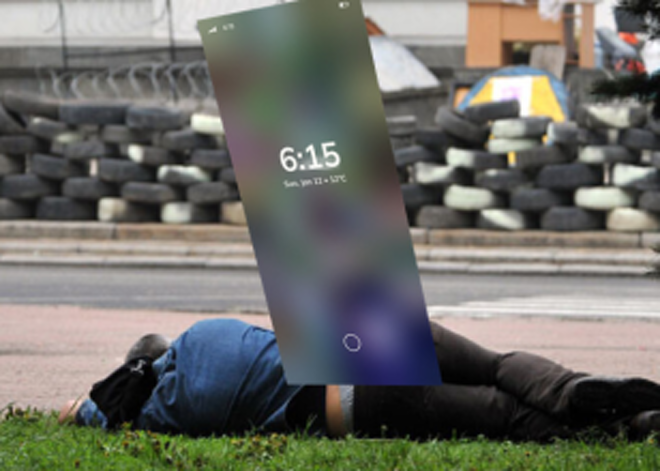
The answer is 6.15
